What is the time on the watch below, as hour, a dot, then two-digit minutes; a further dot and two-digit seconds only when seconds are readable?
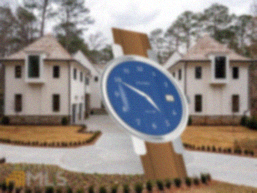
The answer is 4.50
